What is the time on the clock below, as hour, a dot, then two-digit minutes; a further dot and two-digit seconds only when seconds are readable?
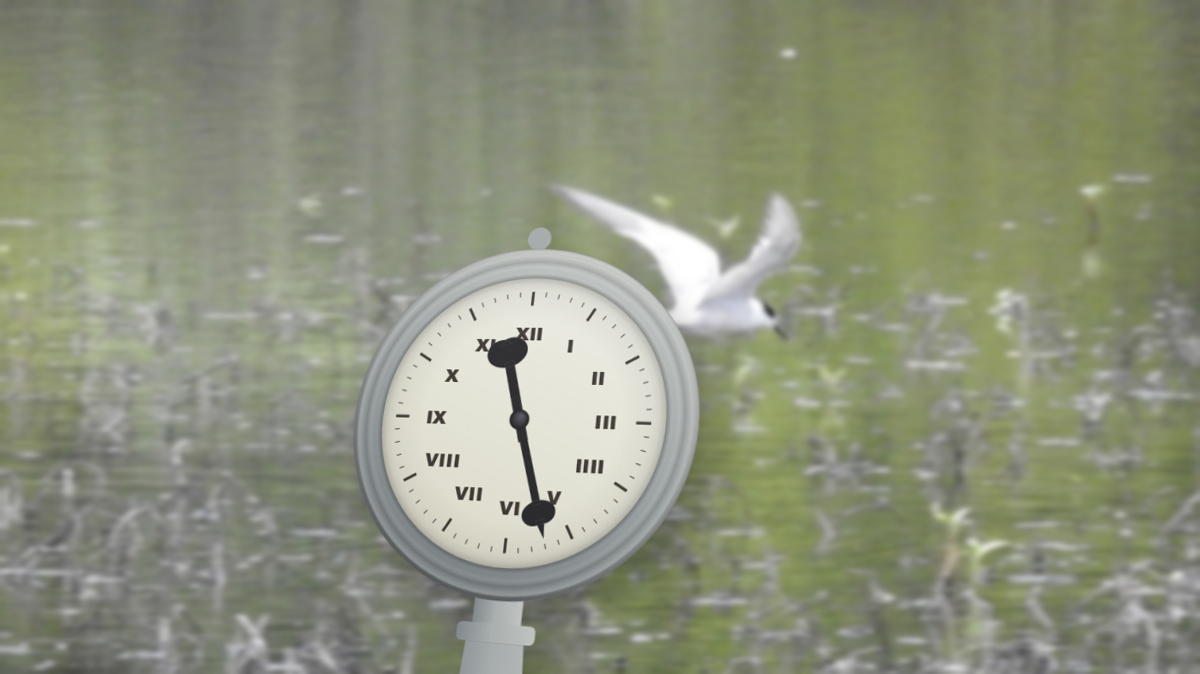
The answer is 11.27
